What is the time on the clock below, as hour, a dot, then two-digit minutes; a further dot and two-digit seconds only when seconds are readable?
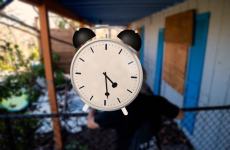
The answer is 4.29
